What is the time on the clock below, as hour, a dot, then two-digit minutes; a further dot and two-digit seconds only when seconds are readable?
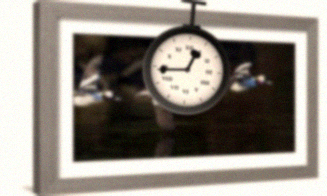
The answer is 12.44
